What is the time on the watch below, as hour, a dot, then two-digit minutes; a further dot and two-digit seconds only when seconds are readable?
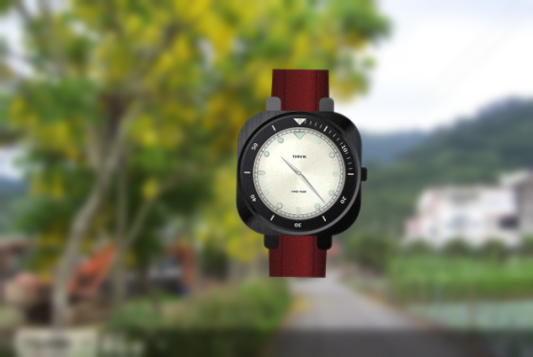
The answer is 10.23
